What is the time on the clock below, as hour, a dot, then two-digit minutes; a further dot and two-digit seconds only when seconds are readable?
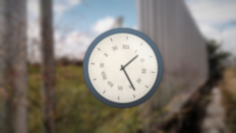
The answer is 1.24
